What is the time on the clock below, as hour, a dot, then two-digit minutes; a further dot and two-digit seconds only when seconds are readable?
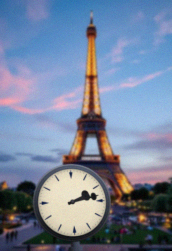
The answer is 2.13
